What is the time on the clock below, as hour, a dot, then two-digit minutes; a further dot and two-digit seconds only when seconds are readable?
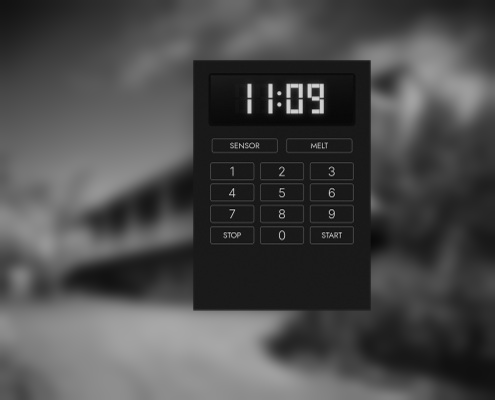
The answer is 11.09
